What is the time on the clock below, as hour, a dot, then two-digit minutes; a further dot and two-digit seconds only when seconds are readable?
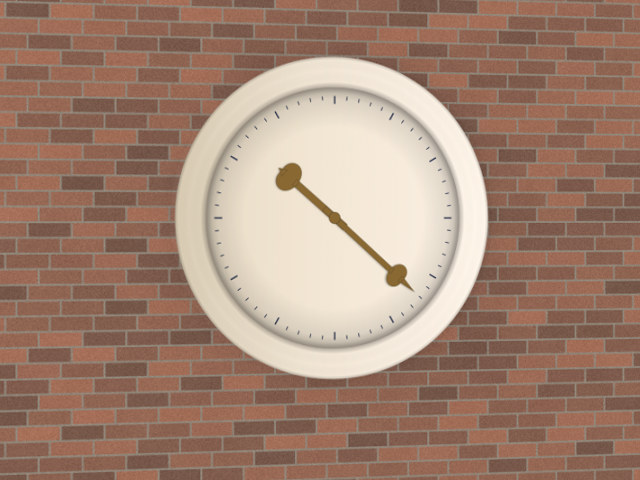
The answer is 10.22
